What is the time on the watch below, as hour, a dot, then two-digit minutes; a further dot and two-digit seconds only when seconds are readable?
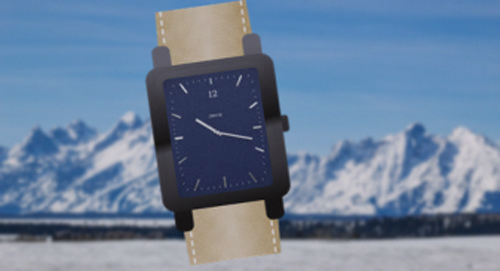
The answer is 10.18
